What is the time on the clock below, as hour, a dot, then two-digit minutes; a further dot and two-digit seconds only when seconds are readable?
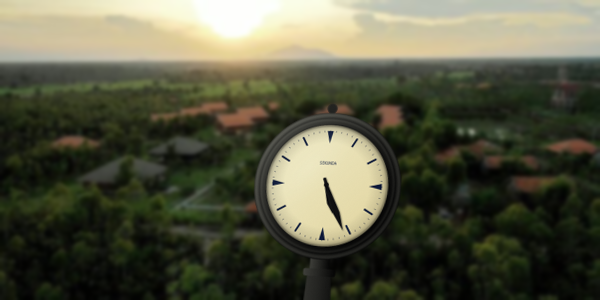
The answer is 5.26
